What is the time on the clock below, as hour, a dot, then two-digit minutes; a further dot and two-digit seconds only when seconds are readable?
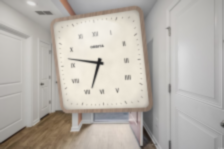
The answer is 6.47
